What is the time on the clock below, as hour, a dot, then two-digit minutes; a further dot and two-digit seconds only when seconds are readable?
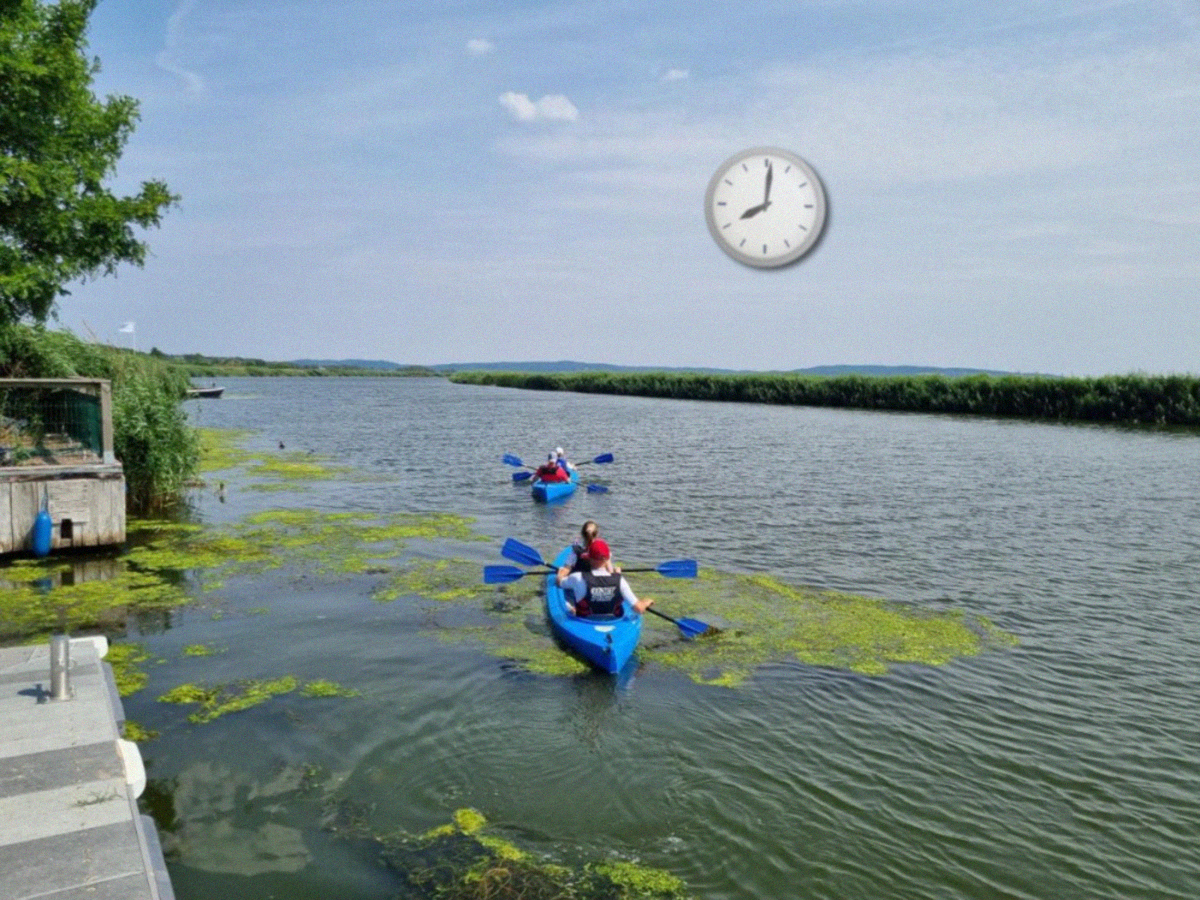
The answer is 8.01
